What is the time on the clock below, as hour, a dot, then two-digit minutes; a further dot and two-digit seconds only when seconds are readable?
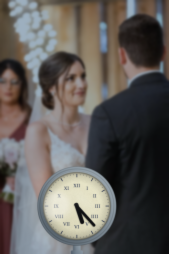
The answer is 5.23
